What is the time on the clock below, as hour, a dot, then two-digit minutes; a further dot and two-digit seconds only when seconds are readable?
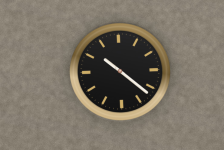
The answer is 10.22
